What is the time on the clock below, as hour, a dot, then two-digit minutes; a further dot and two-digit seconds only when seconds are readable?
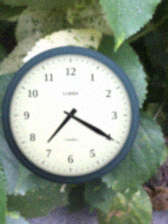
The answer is 7.20
